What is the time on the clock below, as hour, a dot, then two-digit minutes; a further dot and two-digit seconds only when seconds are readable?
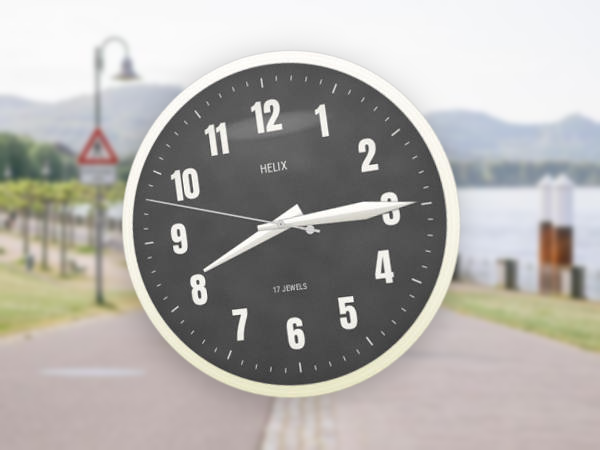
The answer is 8.14.48
